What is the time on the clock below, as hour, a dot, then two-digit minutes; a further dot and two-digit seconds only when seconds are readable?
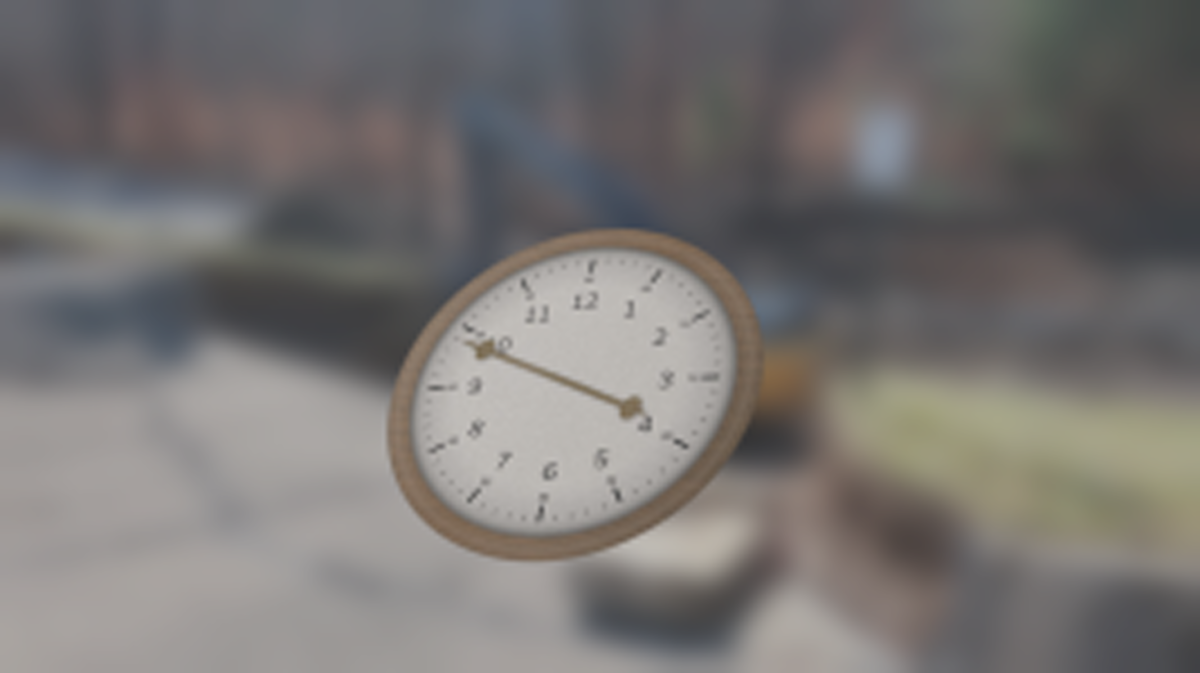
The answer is 3.49
